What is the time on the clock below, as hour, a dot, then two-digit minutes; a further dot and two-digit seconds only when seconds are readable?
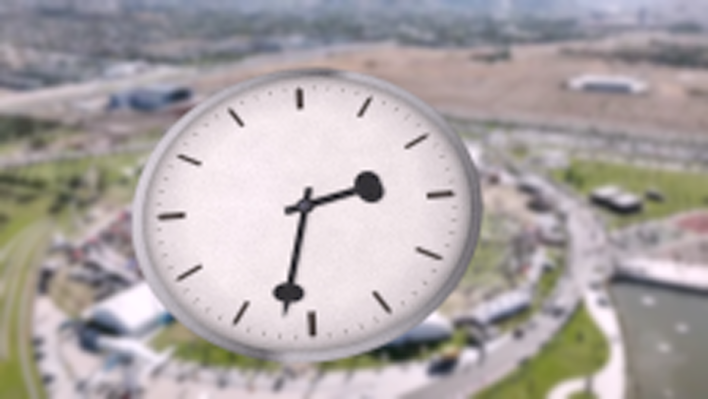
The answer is 2.32
